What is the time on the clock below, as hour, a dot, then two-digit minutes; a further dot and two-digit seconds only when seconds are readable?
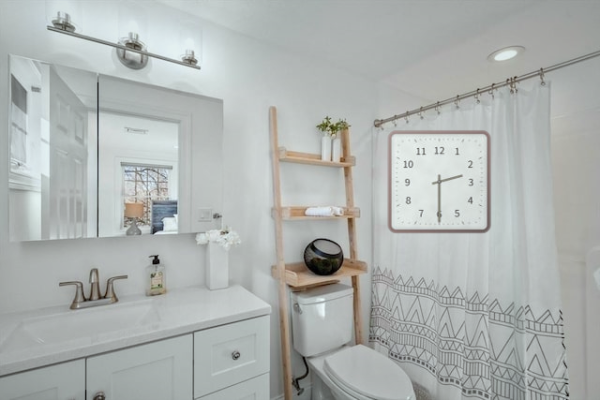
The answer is 2.30
